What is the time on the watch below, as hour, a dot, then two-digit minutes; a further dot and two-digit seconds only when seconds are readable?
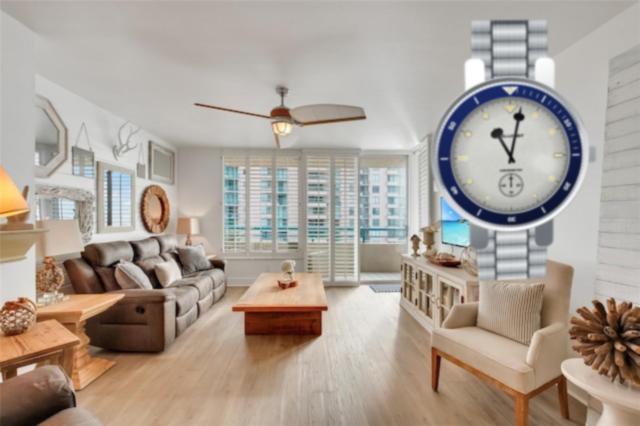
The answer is 11.02
